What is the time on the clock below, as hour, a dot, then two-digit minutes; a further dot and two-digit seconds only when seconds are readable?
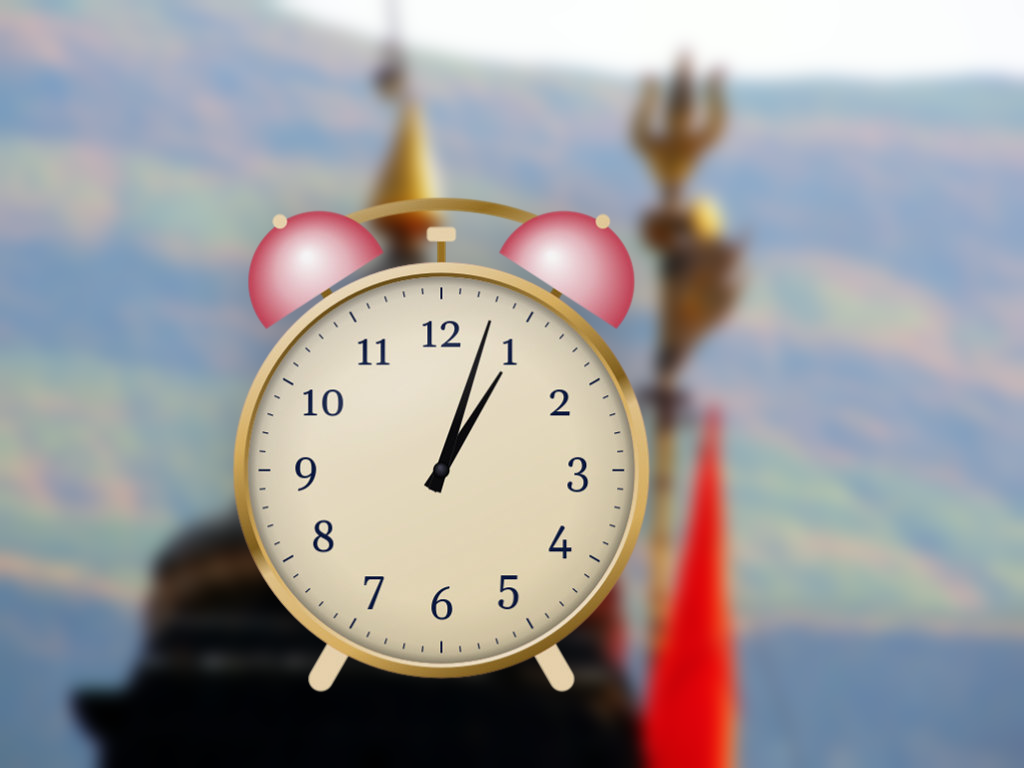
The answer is 1.03
